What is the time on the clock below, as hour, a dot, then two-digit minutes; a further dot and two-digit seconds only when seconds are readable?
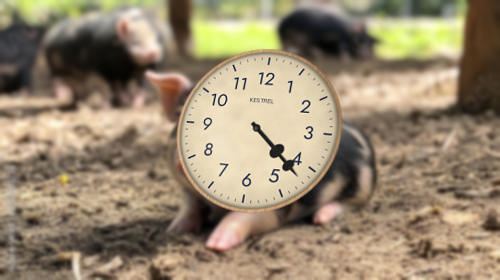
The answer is 4.22
